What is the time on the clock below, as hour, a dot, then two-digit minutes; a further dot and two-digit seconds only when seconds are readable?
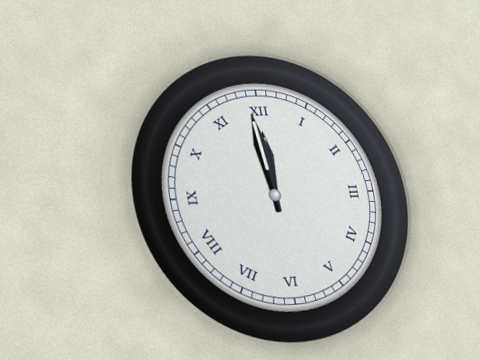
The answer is 11.59
